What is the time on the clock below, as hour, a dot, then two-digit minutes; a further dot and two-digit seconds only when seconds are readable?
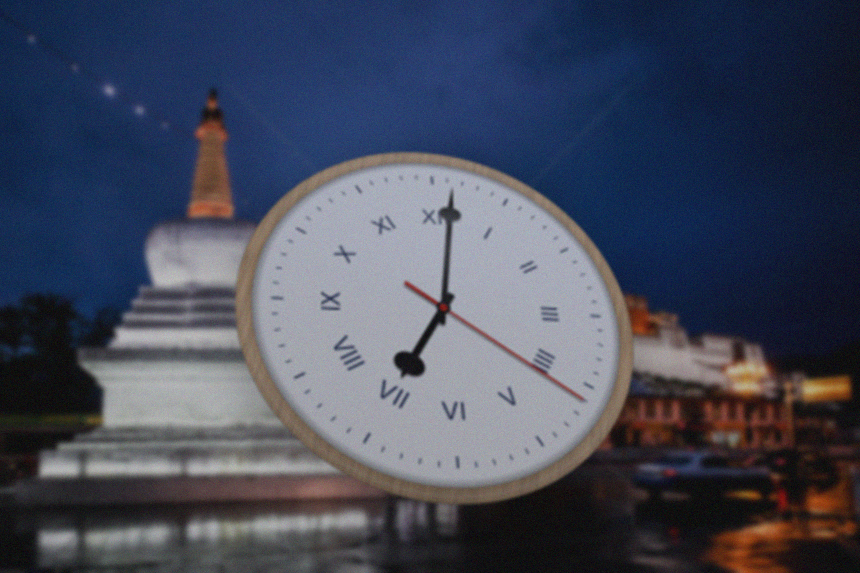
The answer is 7.01.21
